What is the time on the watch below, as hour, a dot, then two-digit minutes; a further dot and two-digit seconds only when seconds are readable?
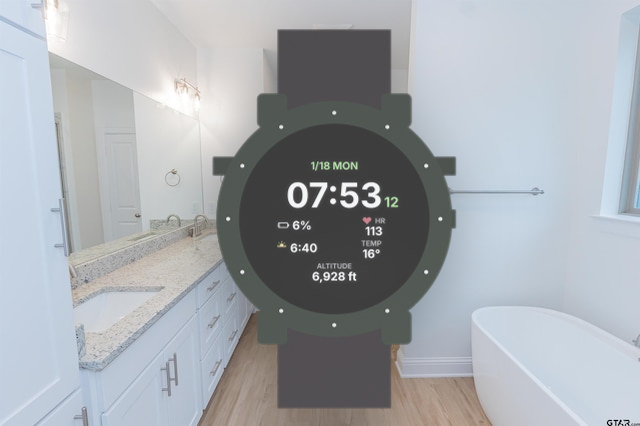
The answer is 7.53.12
